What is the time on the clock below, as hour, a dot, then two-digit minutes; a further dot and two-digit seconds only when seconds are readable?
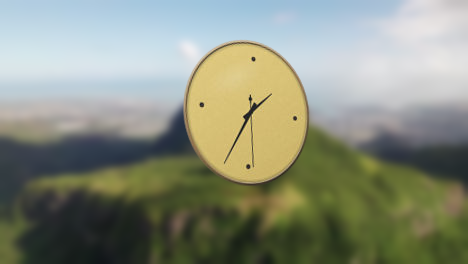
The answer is 1.34.29
